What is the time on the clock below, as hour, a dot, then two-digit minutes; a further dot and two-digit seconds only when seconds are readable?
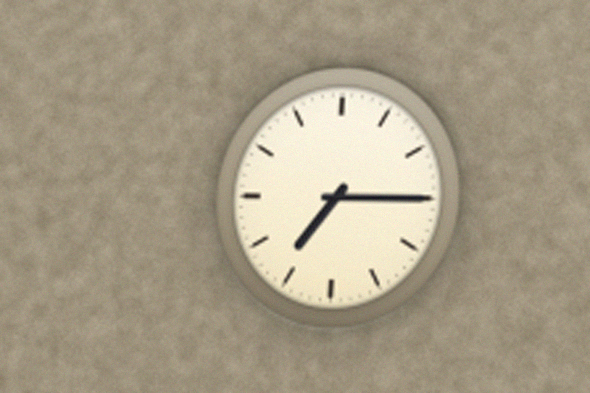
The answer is 7.15
